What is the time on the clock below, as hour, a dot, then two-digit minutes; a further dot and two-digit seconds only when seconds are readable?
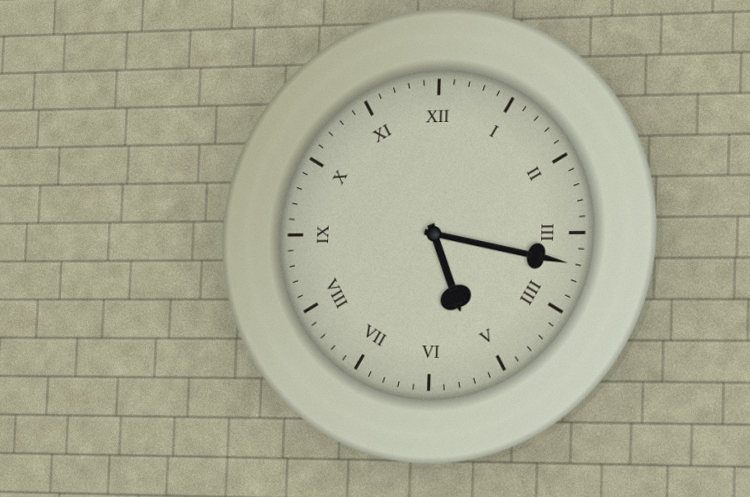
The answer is 5.17
